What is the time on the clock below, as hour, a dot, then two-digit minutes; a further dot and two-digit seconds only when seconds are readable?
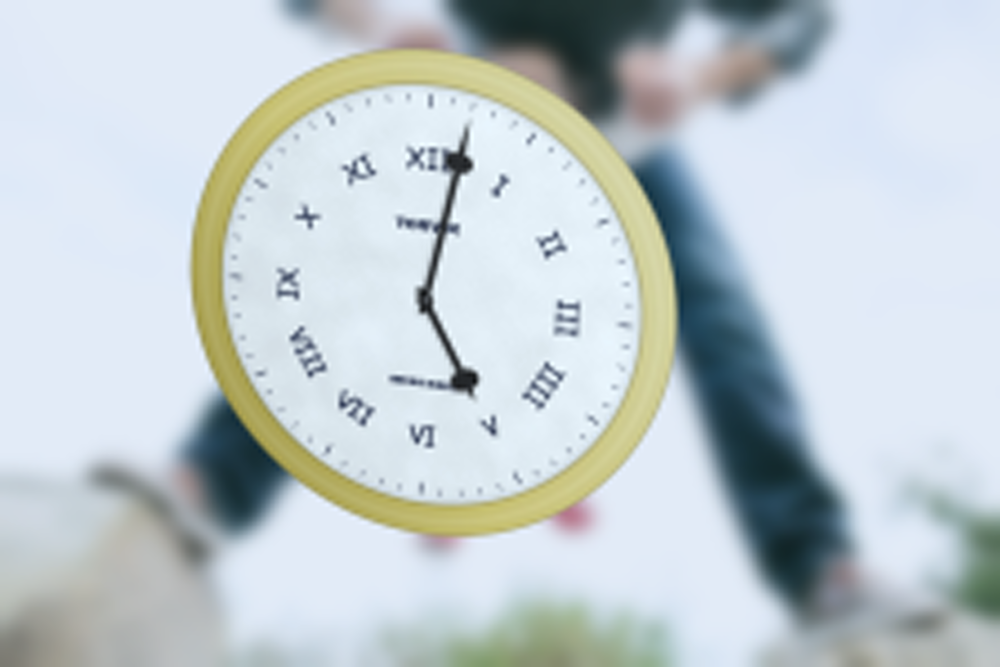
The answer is 5.02
